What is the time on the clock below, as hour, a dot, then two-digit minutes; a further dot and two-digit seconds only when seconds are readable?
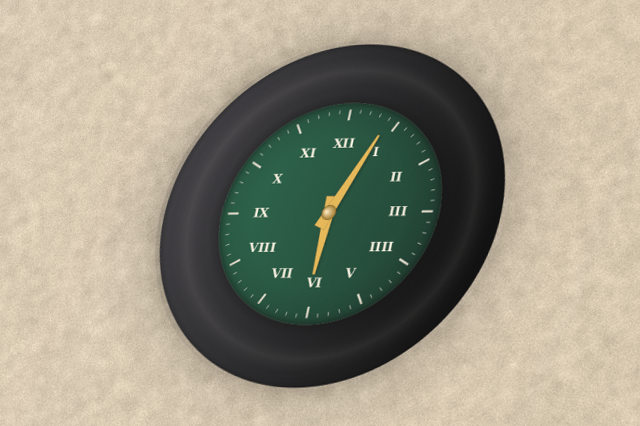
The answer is 6.04
